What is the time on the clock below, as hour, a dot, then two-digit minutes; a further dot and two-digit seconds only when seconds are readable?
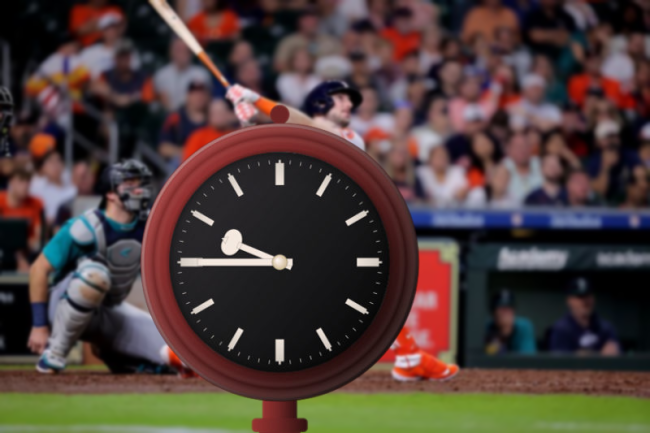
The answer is 9.45
